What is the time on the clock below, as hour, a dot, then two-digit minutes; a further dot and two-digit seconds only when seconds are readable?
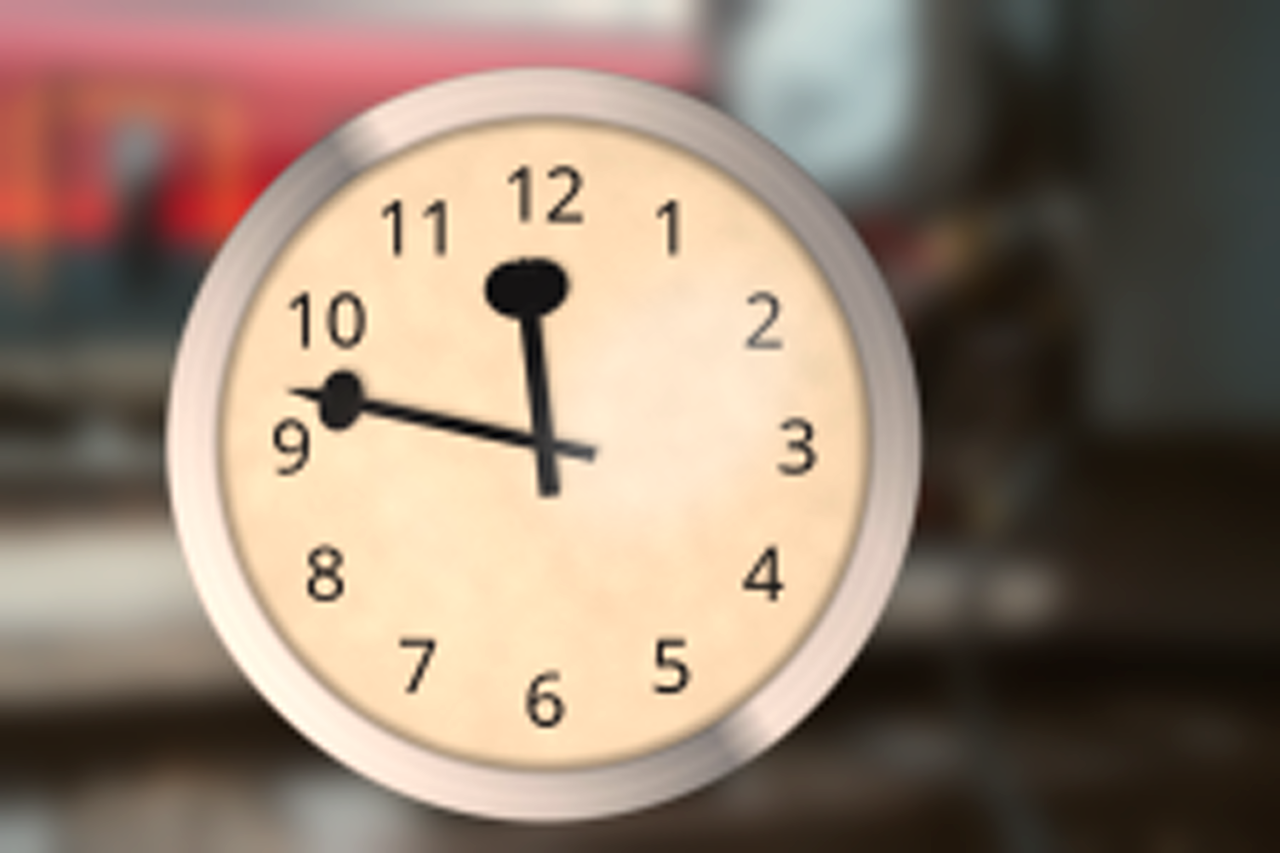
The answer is 11.47
